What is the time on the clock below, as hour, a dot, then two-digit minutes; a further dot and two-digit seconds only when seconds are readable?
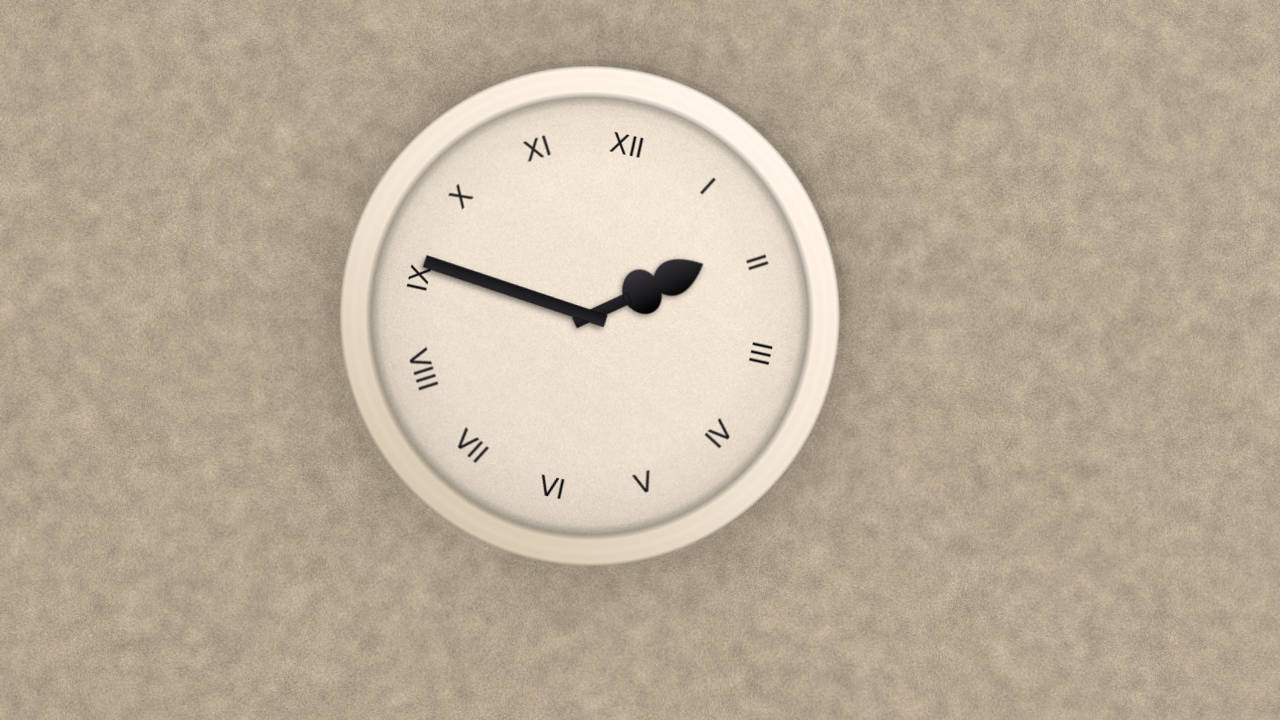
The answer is 1.46
